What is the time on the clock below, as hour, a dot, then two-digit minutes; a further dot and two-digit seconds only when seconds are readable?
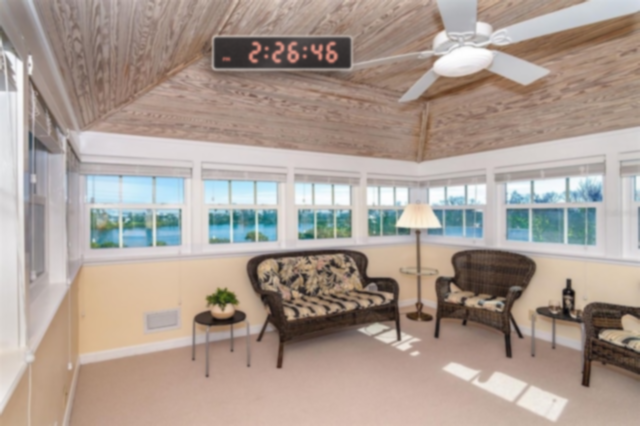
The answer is 2.26.46
